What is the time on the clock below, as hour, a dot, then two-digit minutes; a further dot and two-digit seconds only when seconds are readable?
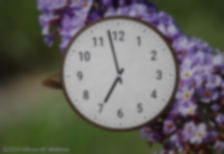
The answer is 6.58
